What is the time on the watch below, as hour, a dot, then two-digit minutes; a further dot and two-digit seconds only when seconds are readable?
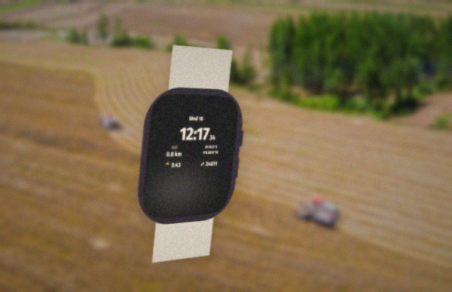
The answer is 12.17
